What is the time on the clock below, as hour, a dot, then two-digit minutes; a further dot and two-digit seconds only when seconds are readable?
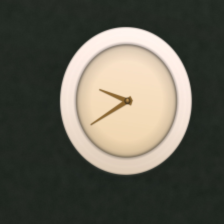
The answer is 9.40
